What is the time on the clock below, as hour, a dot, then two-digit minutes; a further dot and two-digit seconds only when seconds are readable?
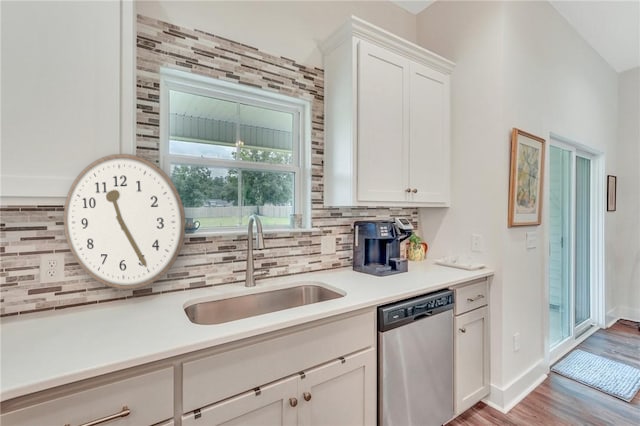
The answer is 11.25
